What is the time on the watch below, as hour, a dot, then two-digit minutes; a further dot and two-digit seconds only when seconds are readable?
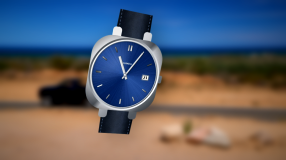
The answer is 11.05
